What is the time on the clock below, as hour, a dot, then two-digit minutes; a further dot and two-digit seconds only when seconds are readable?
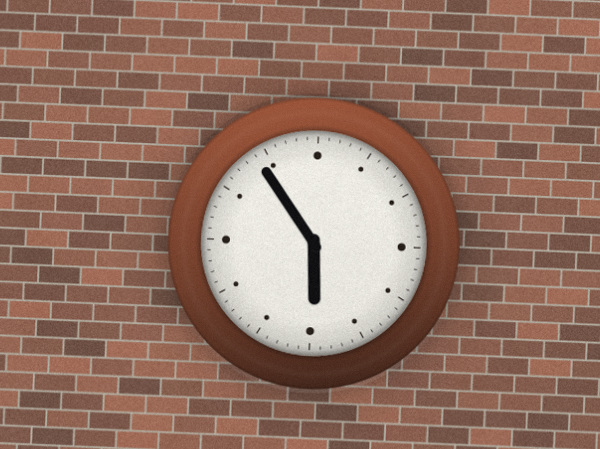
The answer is 5.54
